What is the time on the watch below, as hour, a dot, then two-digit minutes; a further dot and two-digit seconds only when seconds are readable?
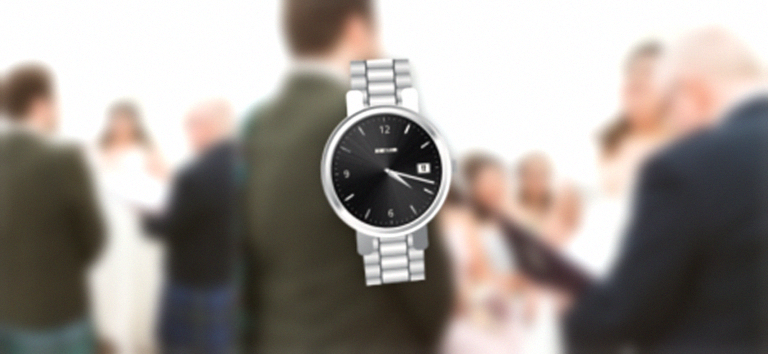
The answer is 4.18
